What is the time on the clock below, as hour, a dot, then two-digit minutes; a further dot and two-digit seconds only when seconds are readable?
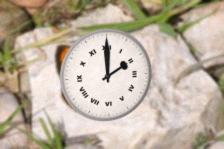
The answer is 2.00
